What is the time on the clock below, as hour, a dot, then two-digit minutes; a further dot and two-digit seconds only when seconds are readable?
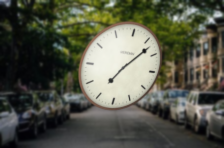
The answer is 7.07
